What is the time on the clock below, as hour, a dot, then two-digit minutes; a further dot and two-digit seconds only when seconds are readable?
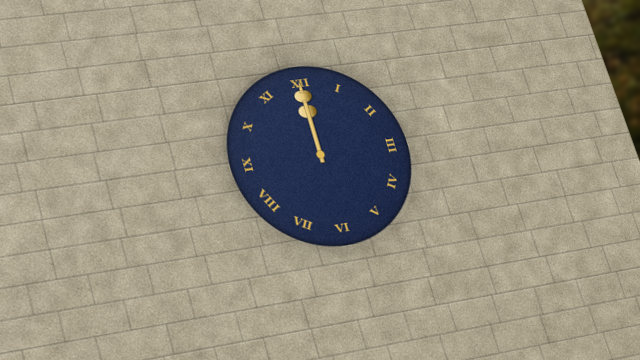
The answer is 12.00
